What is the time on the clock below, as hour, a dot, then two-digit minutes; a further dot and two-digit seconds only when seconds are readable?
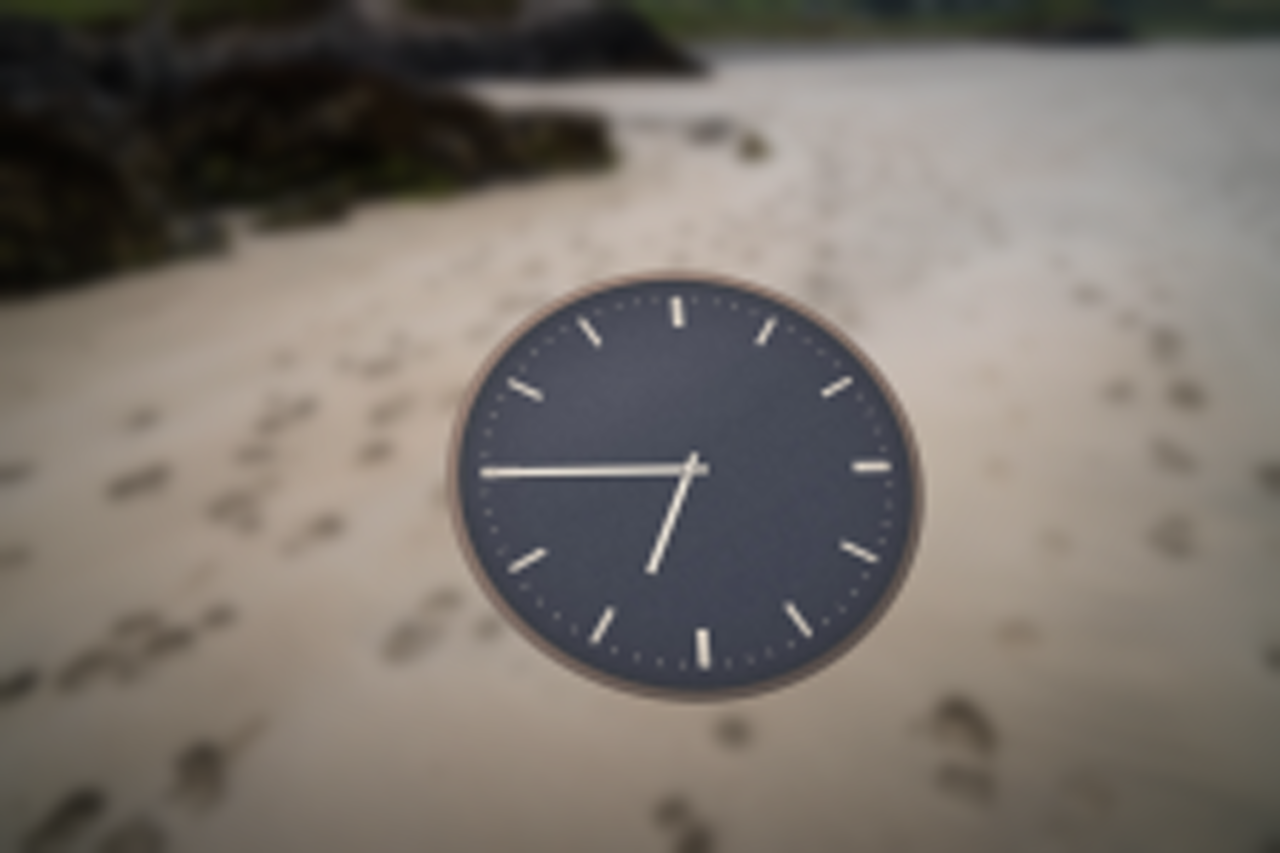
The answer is 6.45
